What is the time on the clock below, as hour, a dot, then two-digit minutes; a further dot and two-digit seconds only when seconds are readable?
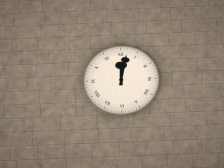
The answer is 12.02
